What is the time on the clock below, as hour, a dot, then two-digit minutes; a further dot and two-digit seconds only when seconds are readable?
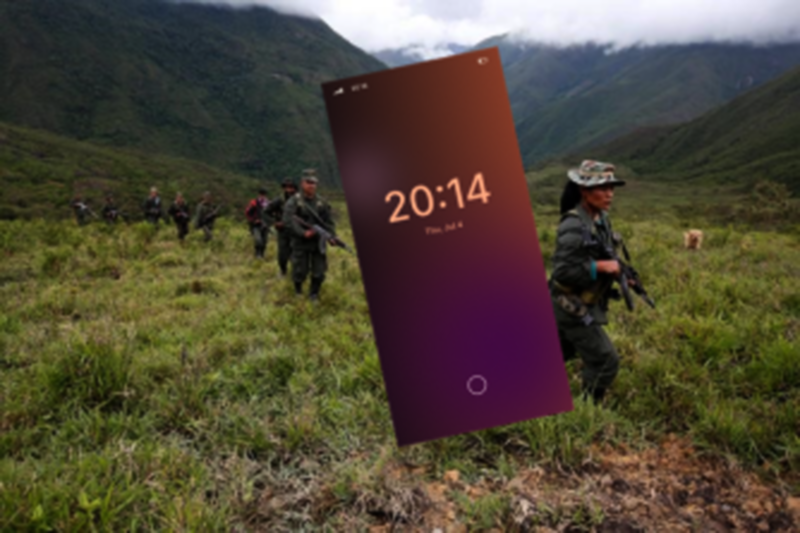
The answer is 20.14
